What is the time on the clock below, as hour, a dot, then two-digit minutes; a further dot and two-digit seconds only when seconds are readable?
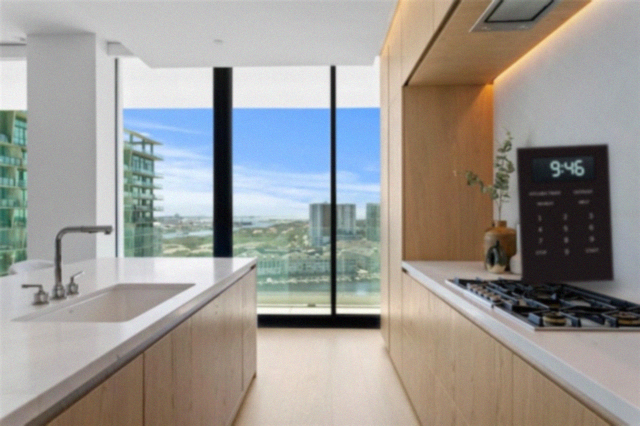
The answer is 9.46
